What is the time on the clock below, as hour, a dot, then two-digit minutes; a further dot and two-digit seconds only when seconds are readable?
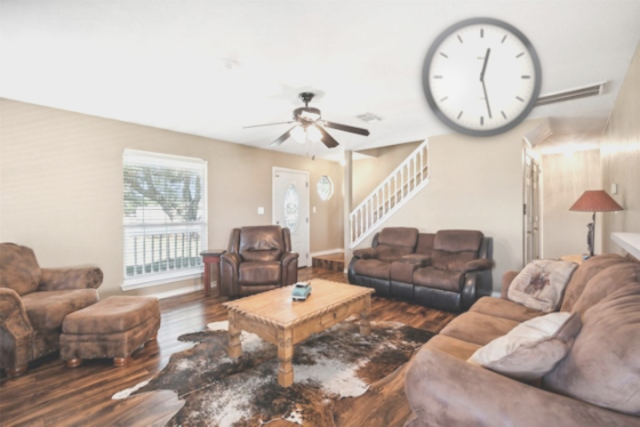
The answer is 12.28
